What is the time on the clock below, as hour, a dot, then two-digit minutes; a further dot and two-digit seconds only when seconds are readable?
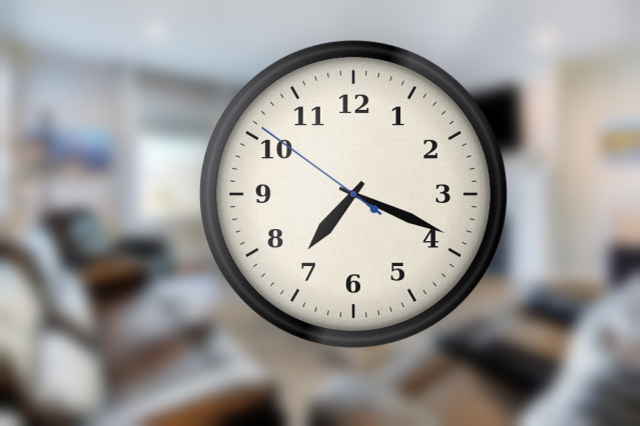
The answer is 7.18.51
